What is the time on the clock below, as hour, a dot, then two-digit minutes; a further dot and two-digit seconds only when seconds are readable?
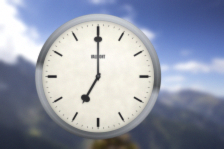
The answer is 7.00
